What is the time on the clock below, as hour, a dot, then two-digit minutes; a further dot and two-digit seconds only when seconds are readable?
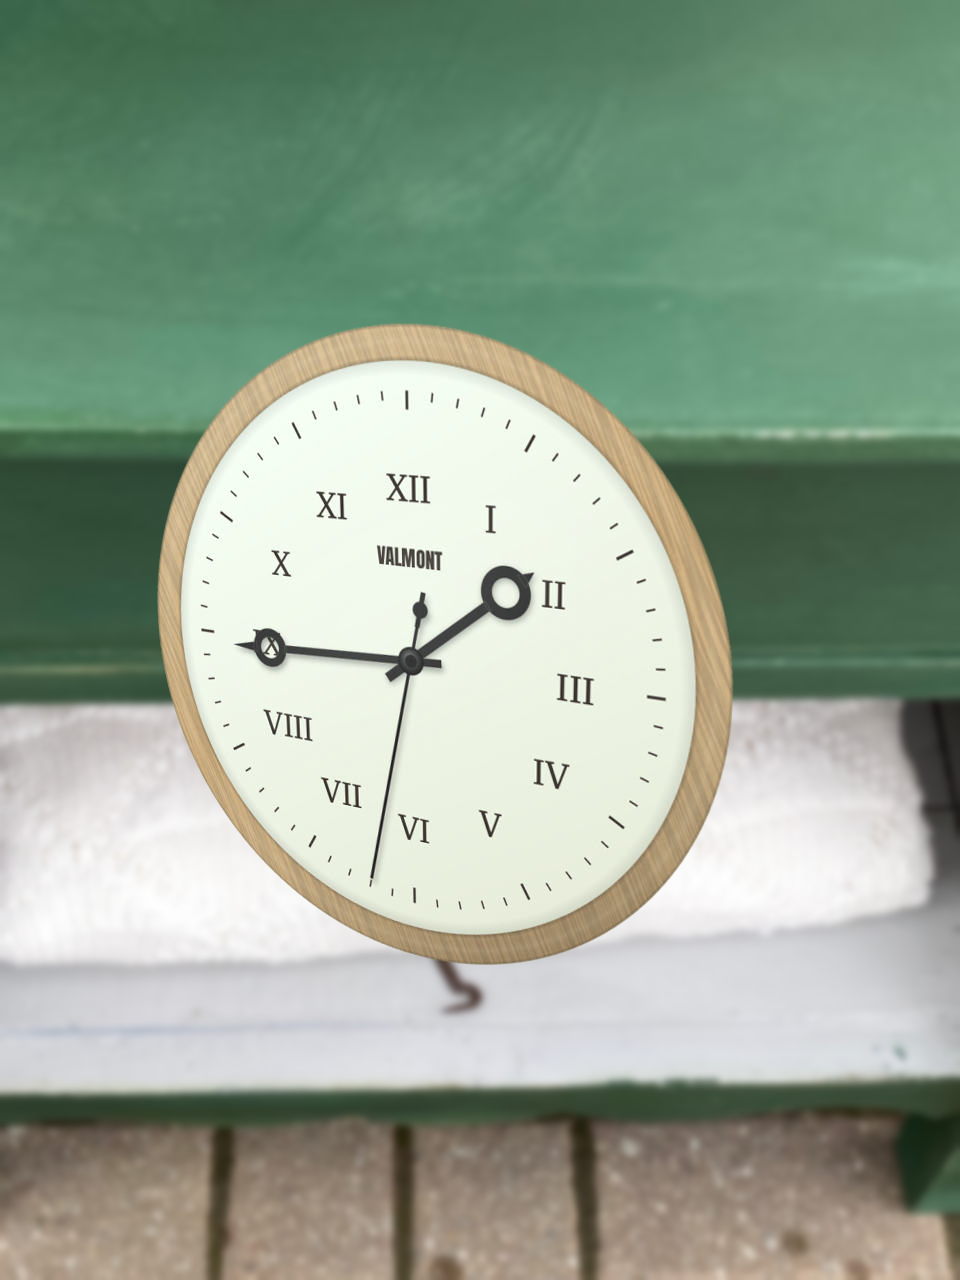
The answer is 1.44.32
